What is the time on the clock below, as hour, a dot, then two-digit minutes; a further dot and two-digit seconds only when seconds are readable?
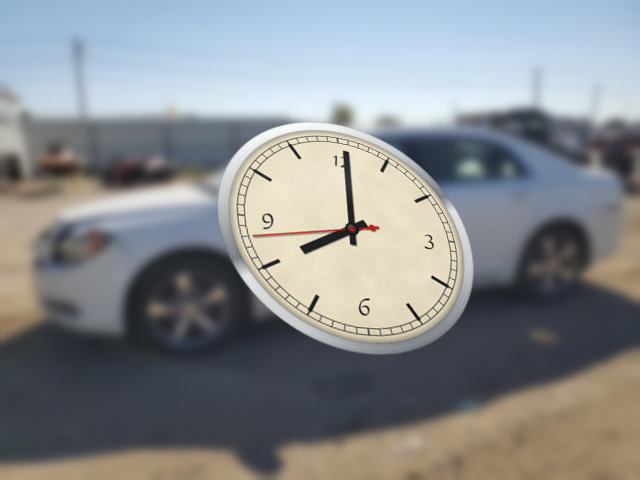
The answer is 8.00.43
